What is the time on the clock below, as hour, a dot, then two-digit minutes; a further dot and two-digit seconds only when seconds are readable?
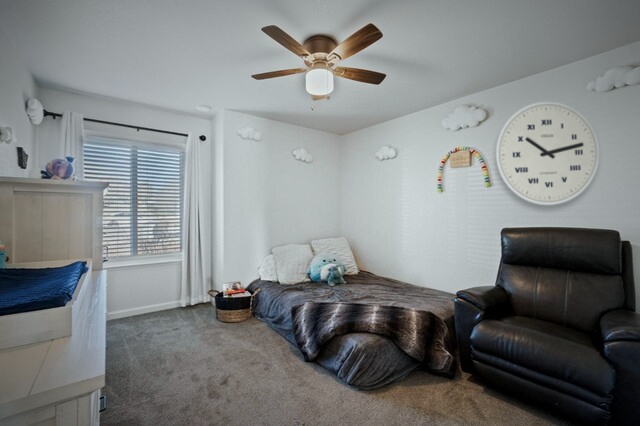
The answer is 10.13
